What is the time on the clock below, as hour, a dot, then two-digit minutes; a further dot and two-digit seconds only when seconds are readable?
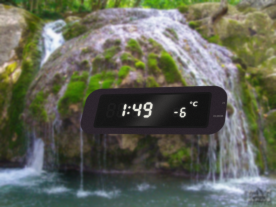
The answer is 1.49
